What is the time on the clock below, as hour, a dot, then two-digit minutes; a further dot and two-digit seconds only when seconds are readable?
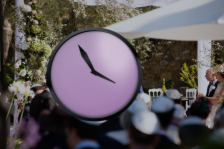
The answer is 3.55
